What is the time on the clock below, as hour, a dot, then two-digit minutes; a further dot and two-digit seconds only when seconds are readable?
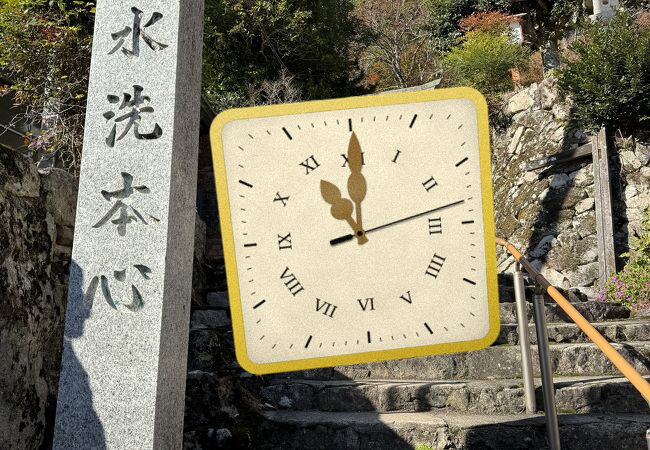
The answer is 11.00.13
